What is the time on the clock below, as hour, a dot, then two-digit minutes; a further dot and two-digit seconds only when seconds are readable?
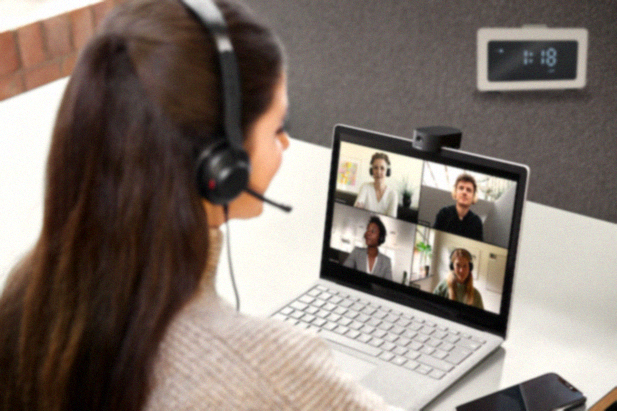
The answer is 1.18
